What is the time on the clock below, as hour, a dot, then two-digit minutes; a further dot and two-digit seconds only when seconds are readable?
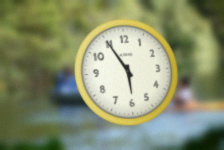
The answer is 5.55
